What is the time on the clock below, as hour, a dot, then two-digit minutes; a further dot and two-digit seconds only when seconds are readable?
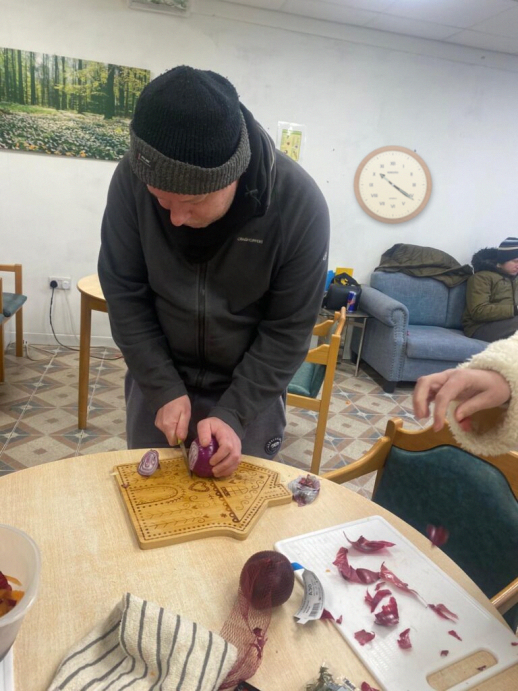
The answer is 10.21
